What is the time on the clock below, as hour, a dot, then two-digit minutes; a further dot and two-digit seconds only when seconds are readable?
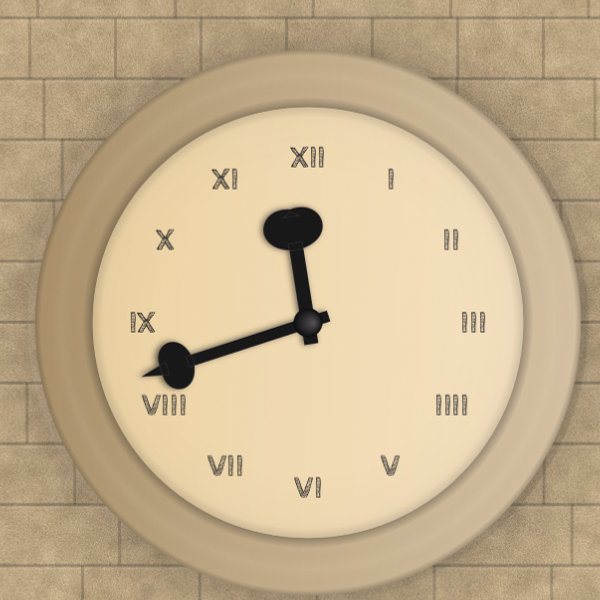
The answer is 11.42
